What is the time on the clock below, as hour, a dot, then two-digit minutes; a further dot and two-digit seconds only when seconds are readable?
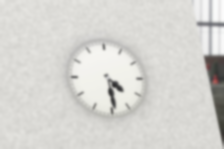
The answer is 4.29
